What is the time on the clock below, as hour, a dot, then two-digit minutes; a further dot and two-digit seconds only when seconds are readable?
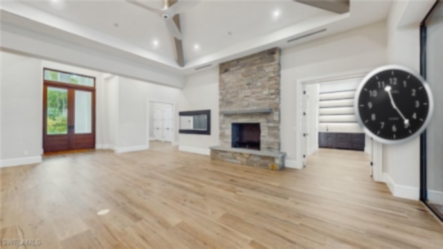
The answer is 11.24
